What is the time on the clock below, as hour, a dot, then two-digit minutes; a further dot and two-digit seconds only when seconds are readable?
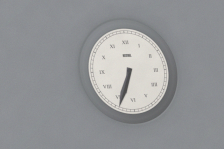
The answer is 6.34
